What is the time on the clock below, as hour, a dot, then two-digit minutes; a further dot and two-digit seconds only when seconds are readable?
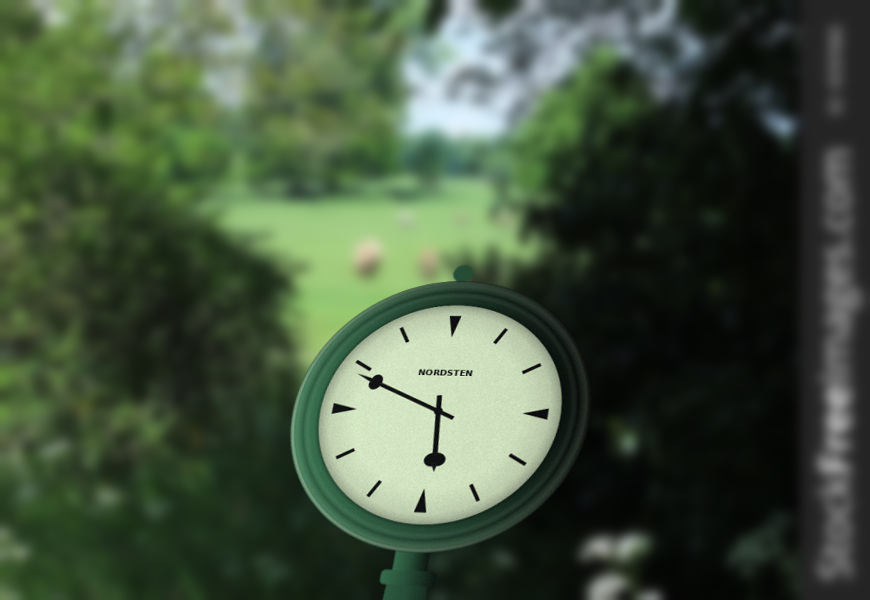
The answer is 5.49
